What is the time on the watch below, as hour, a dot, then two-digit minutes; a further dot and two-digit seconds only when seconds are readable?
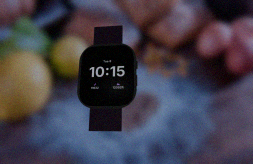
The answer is 10.15
